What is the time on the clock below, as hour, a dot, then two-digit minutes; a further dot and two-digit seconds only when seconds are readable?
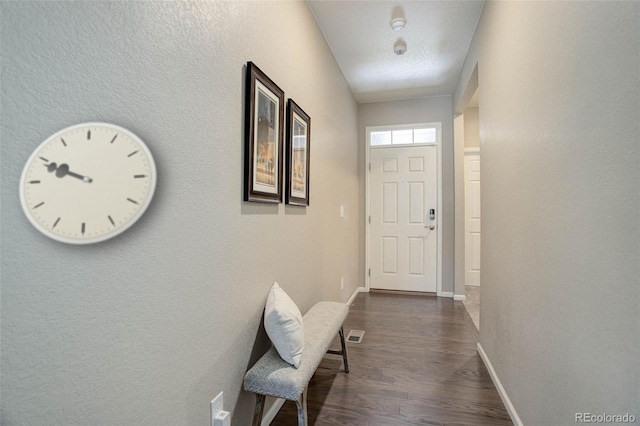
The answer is 9.49
